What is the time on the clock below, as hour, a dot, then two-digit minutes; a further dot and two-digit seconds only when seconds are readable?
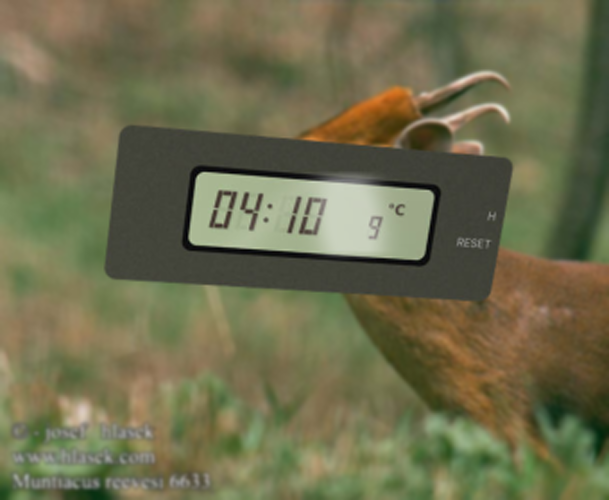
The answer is 4.10
